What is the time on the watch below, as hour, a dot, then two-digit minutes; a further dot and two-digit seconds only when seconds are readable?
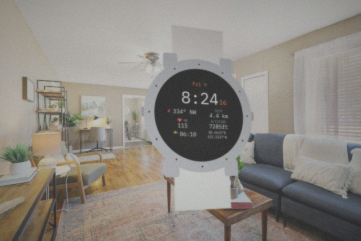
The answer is 8.24
